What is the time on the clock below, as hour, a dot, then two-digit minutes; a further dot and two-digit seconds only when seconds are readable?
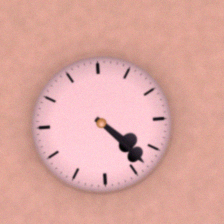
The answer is 4.23
